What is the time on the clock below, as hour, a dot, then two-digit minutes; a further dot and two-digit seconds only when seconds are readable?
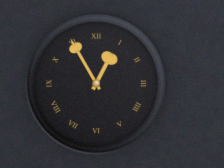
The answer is 12.55
